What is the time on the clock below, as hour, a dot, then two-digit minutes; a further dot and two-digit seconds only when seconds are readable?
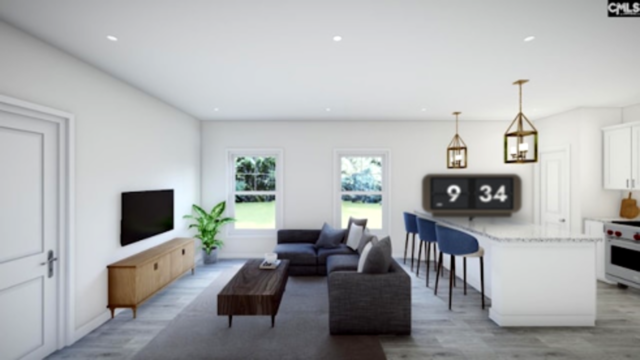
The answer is 9.34
